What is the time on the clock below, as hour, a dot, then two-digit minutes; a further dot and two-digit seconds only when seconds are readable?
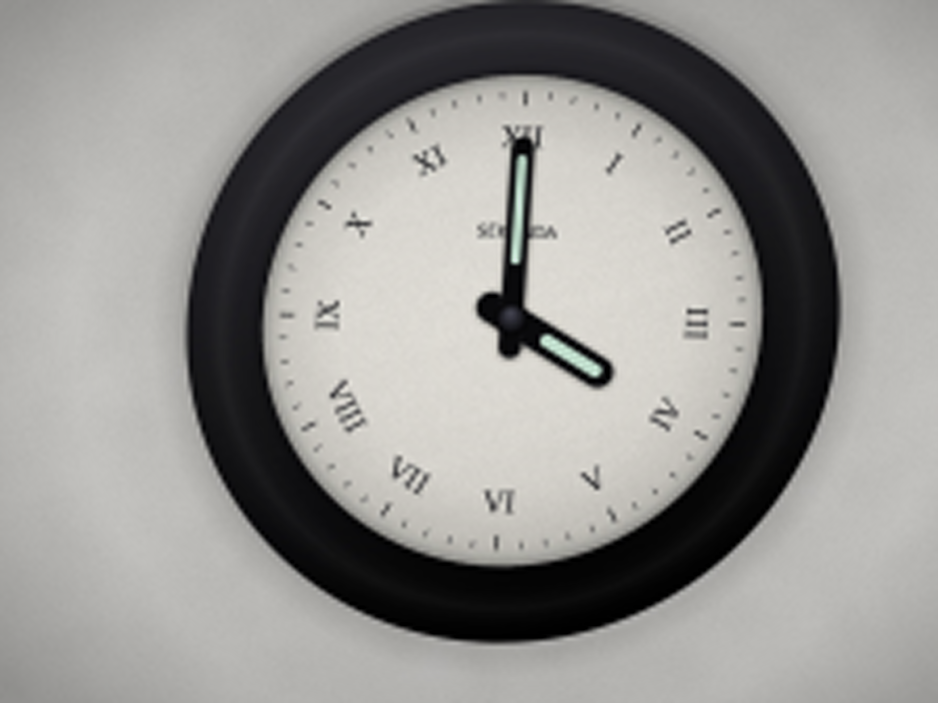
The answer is 4.00
